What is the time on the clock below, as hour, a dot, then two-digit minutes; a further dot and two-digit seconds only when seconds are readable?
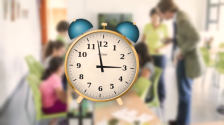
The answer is 2.58
